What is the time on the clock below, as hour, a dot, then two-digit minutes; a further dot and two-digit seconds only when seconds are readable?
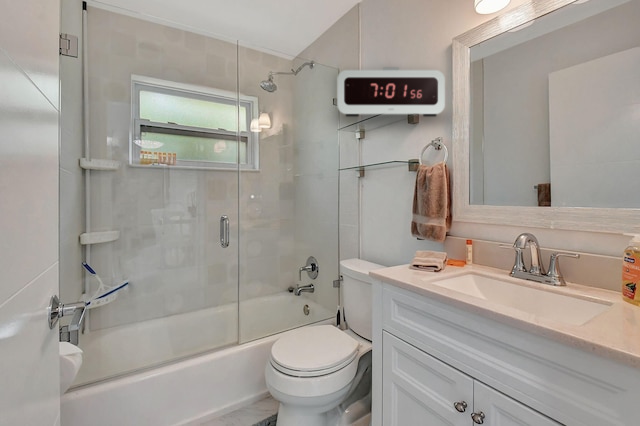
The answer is 7.01
